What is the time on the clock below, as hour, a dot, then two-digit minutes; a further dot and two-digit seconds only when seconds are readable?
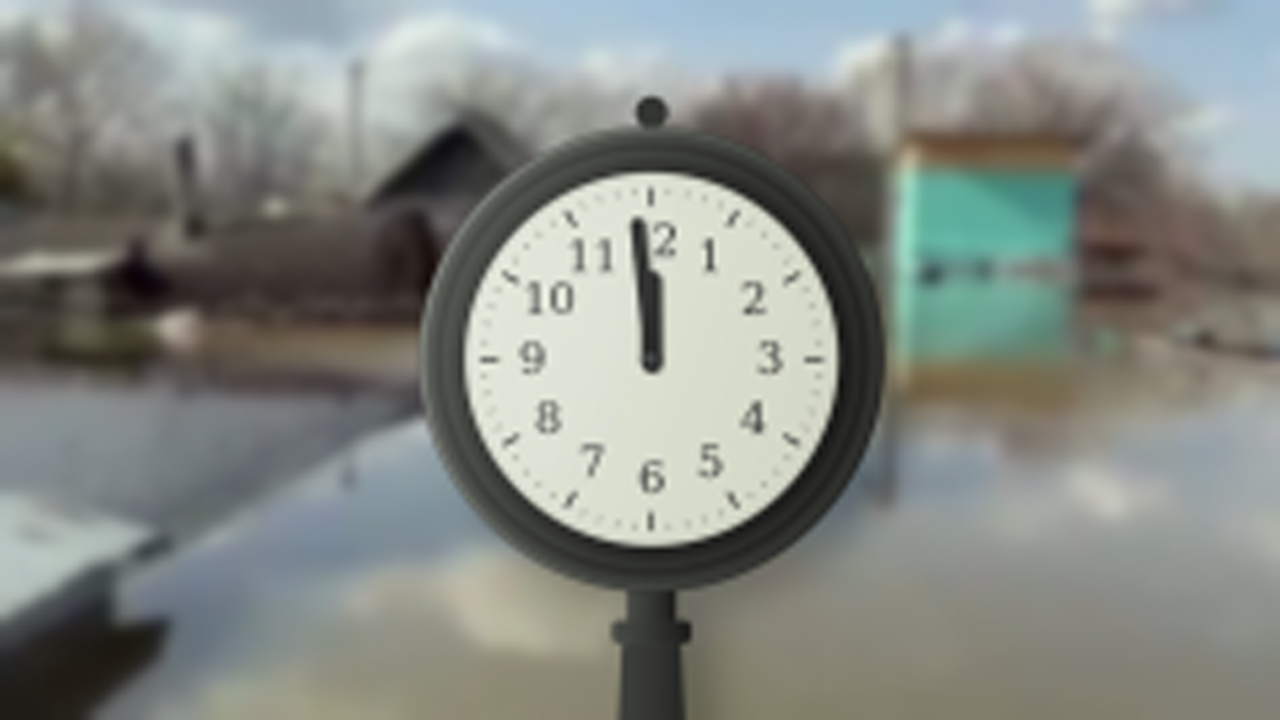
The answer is 11.59
